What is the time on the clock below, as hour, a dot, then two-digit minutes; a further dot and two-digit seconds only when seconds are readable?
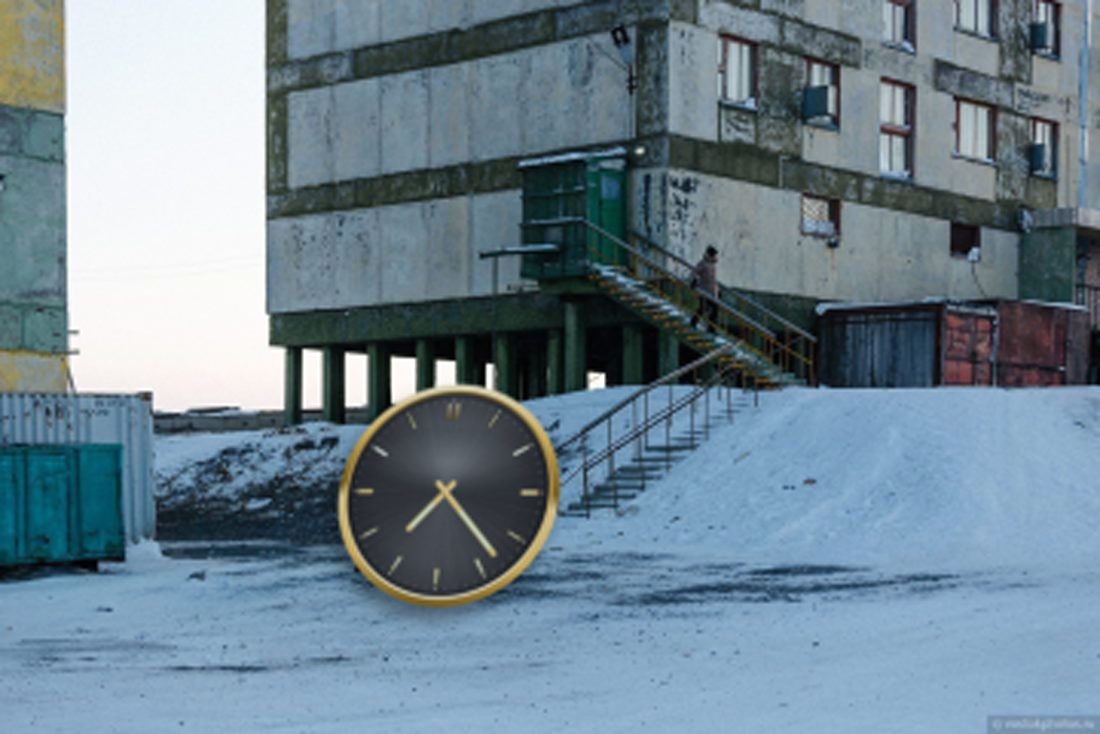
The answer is 7.23
